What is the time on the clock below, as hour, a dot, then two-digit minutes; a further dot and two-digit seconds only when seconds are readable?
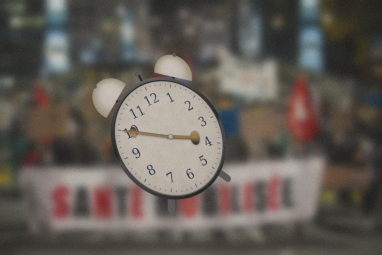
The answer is 3.50
